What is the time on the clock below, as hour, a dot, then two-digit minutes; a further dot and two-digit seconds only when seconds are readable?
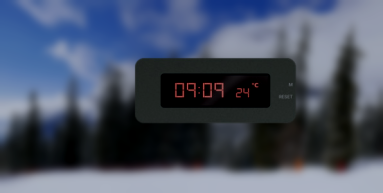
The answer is 9.09
